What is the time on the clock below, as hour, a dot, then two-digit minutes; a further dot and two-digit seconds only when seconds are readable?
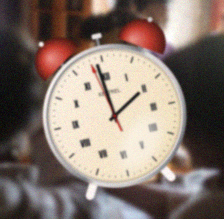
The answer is 1.58.58
